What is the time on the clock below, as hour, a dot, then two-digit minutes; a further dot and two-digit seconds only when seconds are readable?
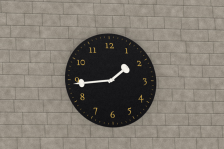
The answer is 1.44
